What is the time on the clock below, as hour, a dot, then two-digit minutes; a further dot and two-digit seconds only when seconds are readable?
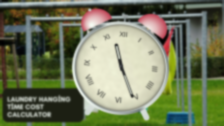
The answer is 11.26
